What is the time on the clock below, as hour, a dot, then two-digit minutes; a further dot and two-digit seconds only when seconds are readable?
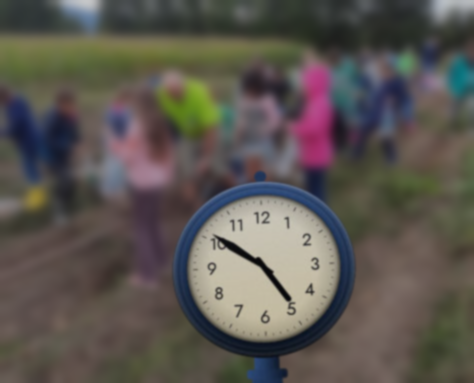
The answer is 4.51
